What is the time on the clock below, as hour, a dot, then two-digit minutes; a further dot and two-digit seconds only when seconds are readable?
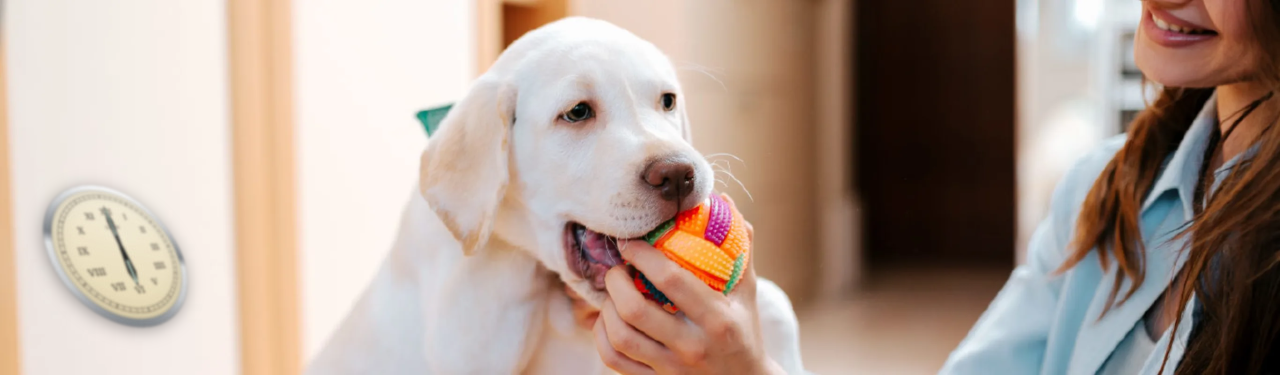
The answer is 6.00
